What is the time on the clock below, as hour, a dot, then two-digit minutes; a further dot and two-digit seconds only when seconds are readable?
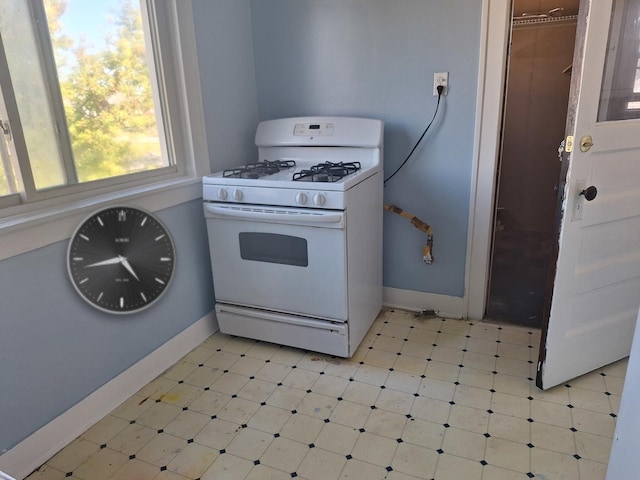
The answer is 4.43
